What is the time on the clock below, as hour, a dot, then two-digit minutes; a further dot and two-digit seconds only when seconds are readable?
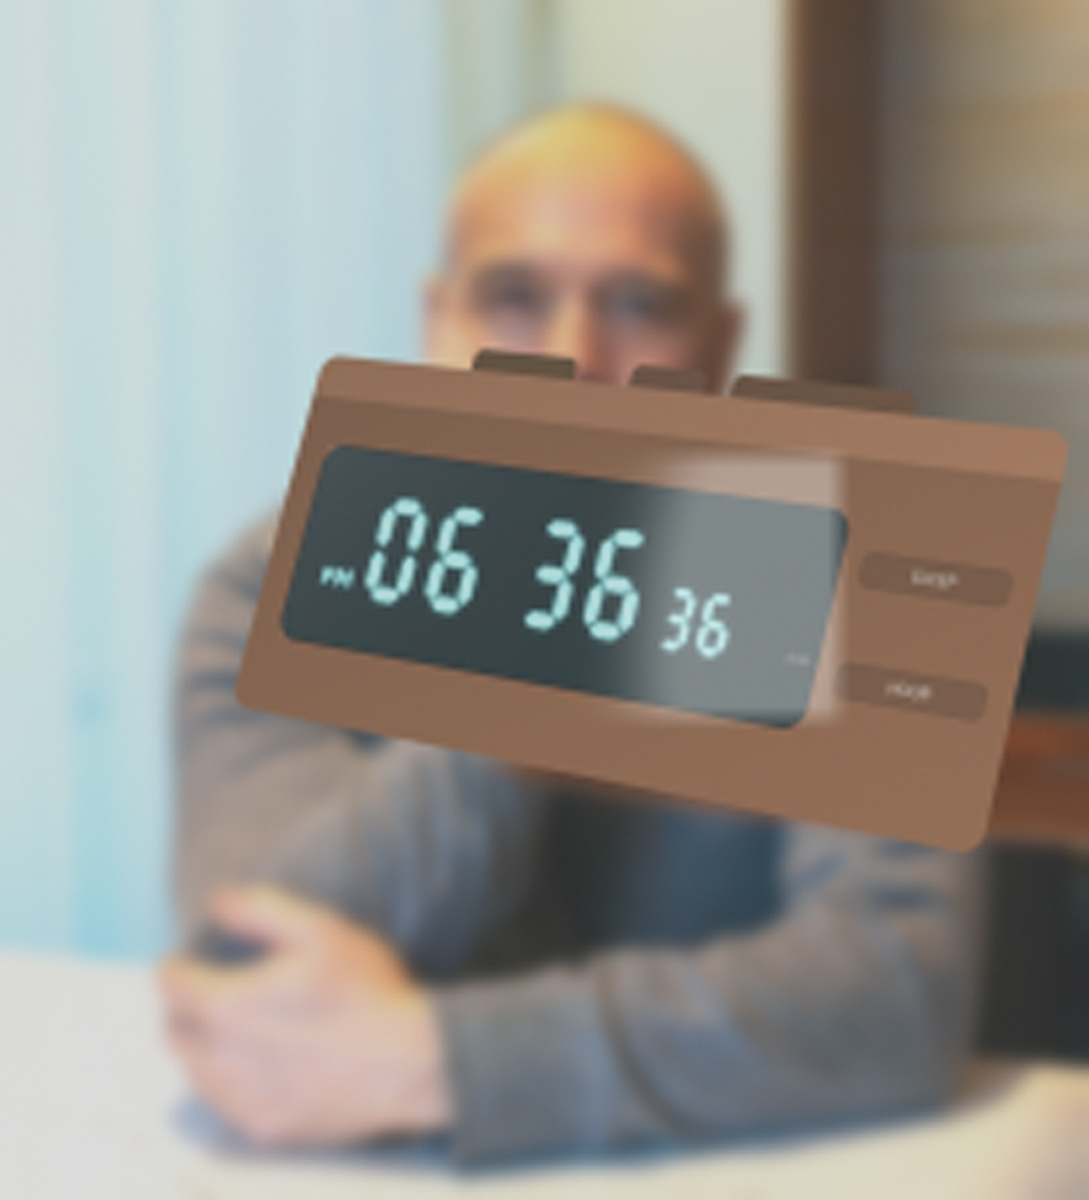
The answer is 6.36.36
